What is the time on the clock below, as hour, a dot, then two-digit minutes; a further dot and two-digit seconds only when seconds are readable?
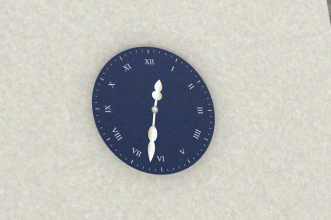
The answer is 12.32
